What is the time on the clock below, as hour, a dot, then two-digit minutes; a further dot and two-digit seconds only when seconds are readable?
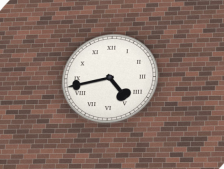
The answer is 4.43
